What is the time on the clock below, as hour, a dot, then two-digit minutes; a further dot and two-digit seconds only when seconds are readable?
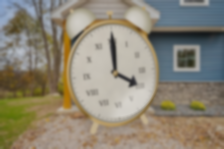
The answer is 4.00
